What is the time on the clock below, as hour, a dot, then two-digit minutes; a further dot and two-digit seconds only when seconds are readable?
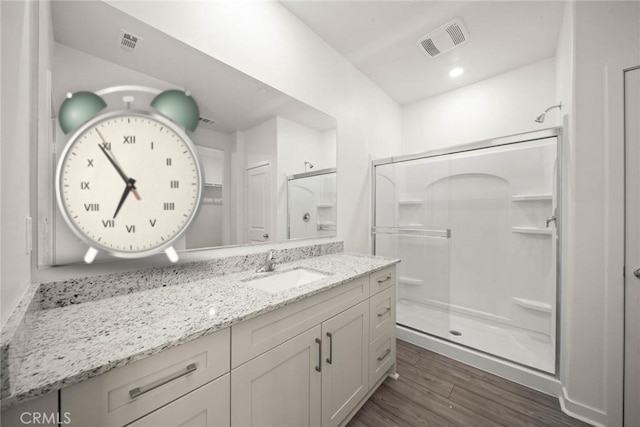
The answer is 6.53.55
